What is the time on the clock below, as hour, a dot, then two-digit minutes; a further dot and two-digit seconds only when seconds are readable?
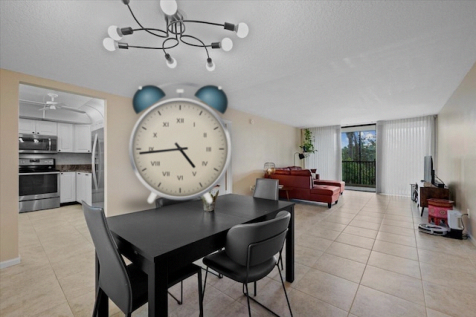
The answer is 4.44
